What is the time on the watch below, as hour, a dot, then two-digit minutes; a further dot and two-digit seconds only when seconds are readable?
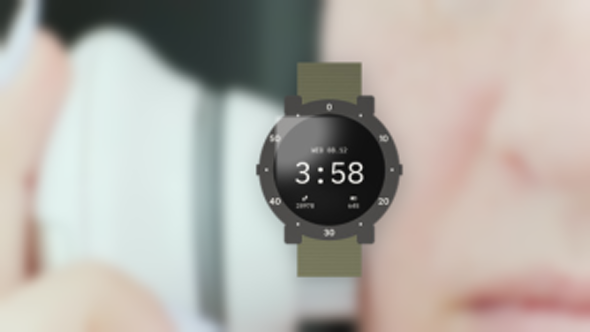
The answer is 3.58
